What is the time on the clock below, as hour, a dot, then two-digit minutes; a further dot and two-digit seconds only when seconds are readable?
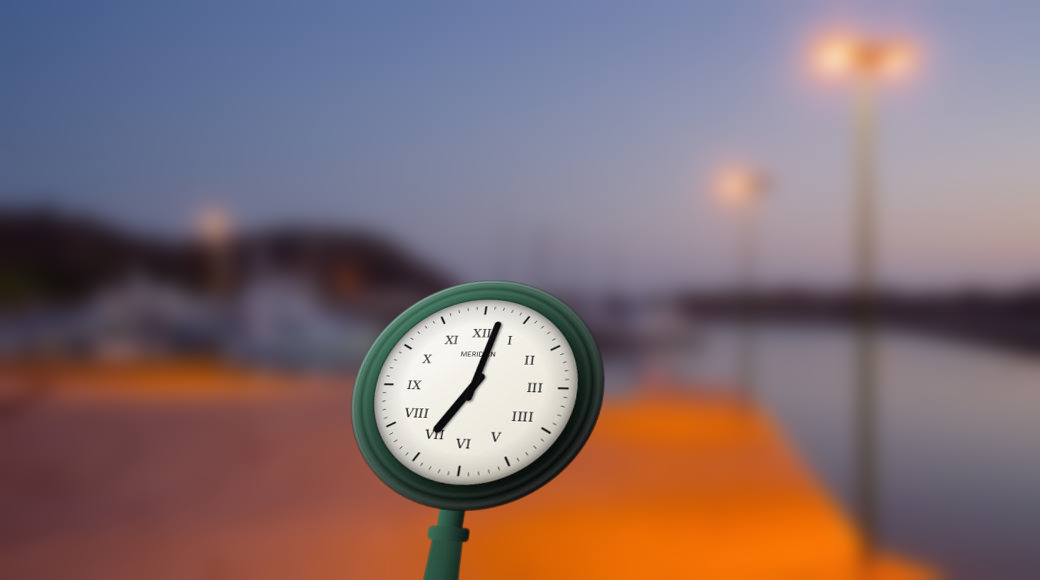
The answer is 7.02
